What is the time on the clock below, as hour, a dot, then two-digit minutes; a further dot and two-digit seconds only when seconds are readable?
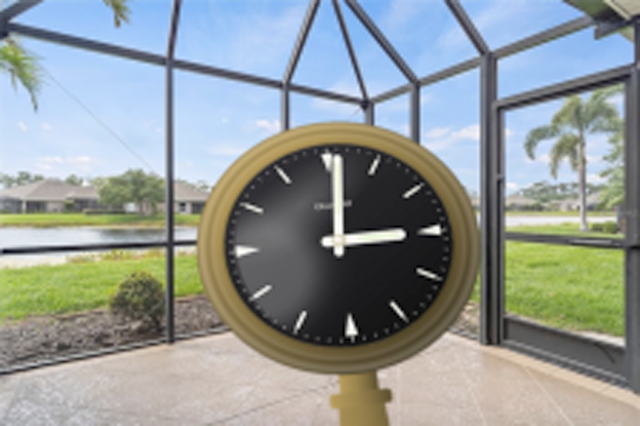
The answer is 3.01
